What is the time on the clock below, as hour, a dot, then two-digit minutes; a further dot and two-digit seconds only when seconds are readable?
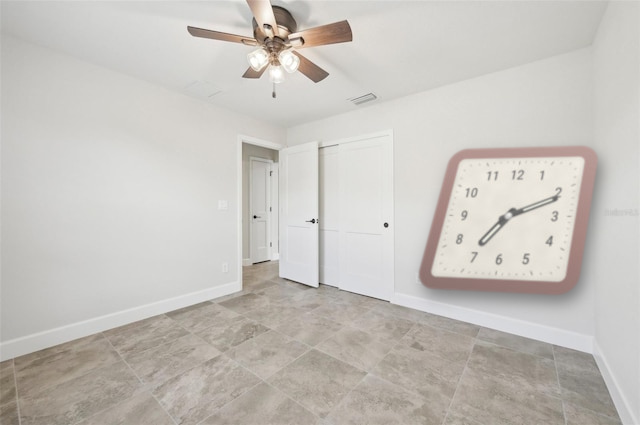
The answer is 7.11
